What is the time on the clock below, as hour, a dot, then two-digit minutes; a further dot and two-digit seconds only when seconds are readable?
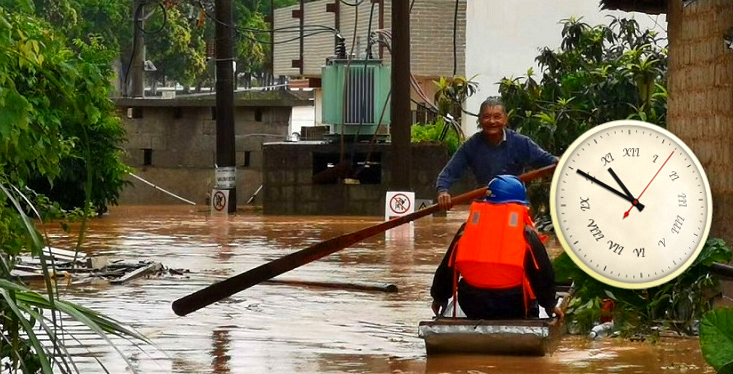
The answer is 10.50.07
